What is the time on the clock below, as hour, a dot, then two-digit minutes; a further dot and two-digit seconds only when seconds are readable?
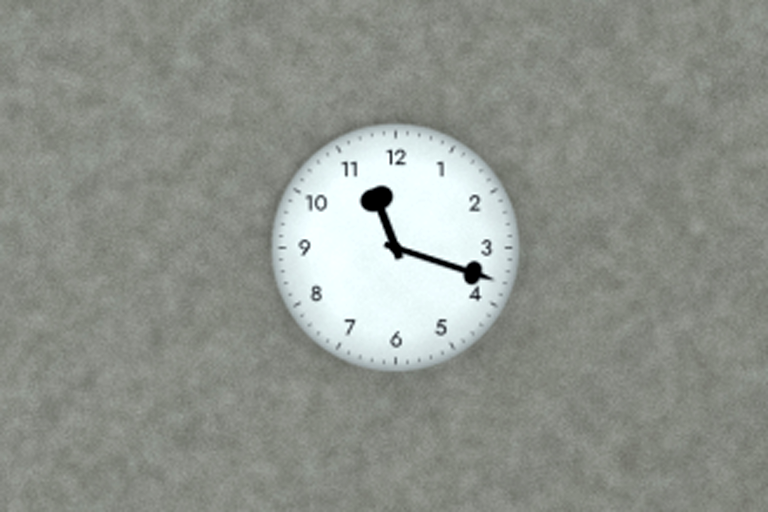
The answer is 11.18
